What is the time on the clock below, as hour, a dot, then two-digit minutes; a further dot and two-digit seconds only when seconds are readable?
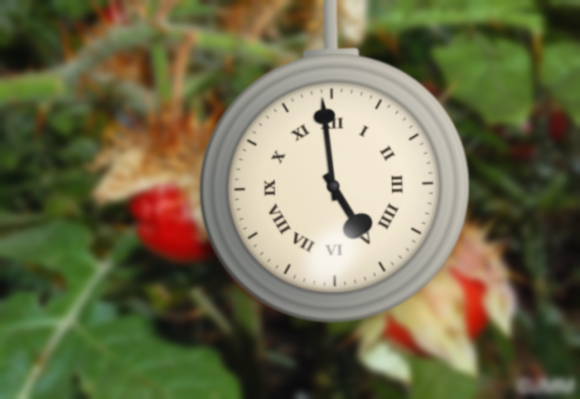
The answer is 4.59
